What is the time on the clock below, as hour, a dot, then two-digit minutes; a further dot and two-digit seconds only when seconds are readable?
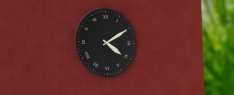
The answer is 4.10
